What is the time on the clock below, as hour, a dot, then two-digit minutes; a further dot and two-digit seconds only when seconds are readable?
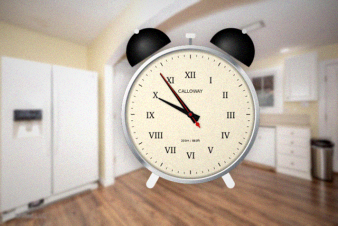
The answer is 9.53.54
